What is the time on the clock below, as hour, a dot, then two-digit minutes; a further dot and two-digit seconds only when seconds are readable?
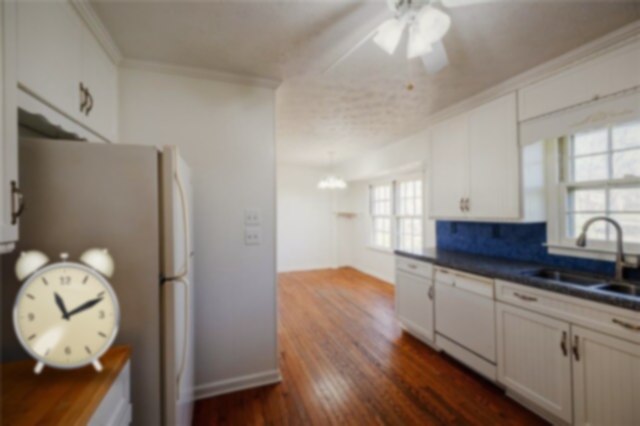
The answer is 11.11
